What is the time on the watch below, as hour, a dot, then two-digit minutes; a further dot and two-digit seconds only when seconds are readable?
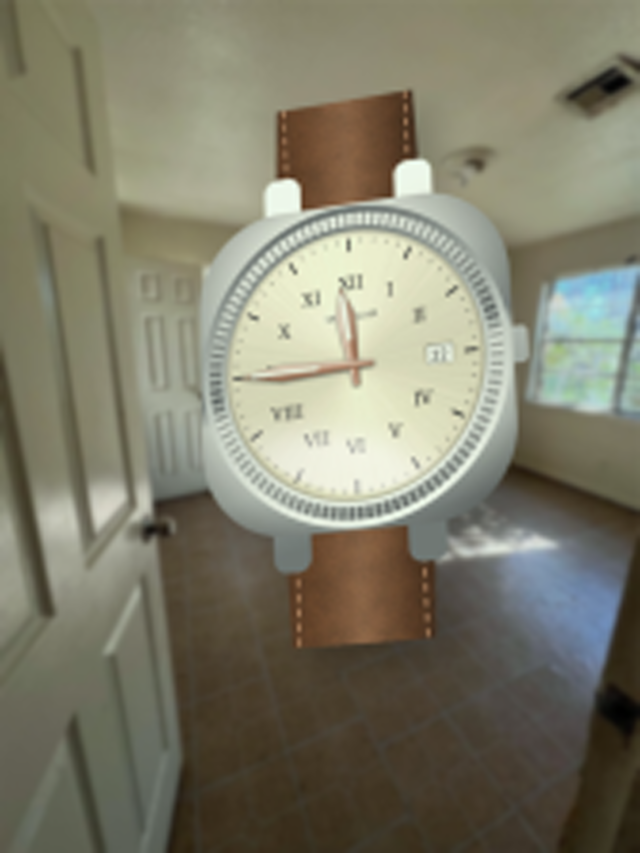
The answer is 11.45
